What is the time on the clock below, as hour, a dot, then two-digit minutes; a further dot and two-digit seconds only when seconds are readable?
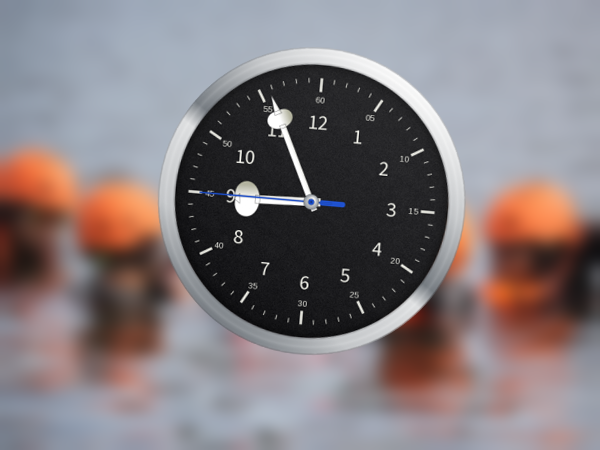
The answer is 8.55.45
